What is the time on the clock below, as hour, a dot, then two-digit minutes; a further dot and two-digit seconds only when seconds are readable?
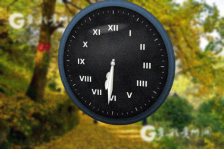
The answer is 6.31
